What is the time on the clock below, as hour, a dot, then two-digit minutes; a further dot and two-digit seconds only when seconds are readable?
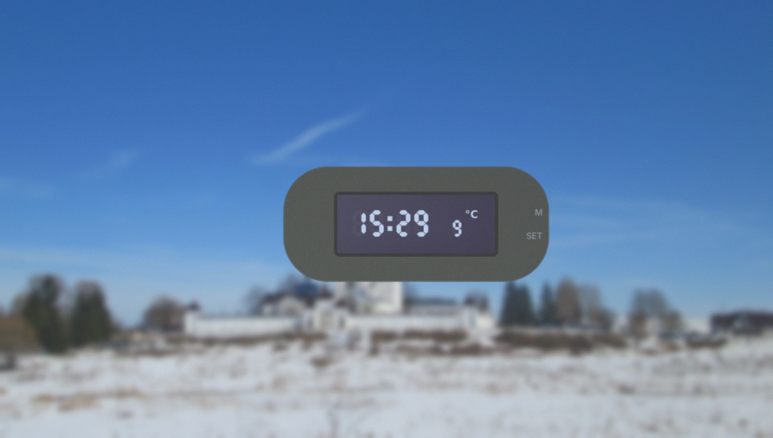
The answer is 15.29
